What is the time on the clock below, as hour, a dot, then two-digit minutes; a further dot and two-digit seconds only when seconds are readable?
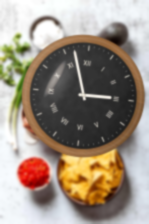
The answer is 2.57
